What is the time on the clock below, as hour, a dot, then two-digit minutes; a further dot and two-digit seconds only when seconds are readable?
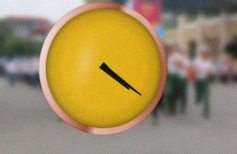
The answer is 4.21
